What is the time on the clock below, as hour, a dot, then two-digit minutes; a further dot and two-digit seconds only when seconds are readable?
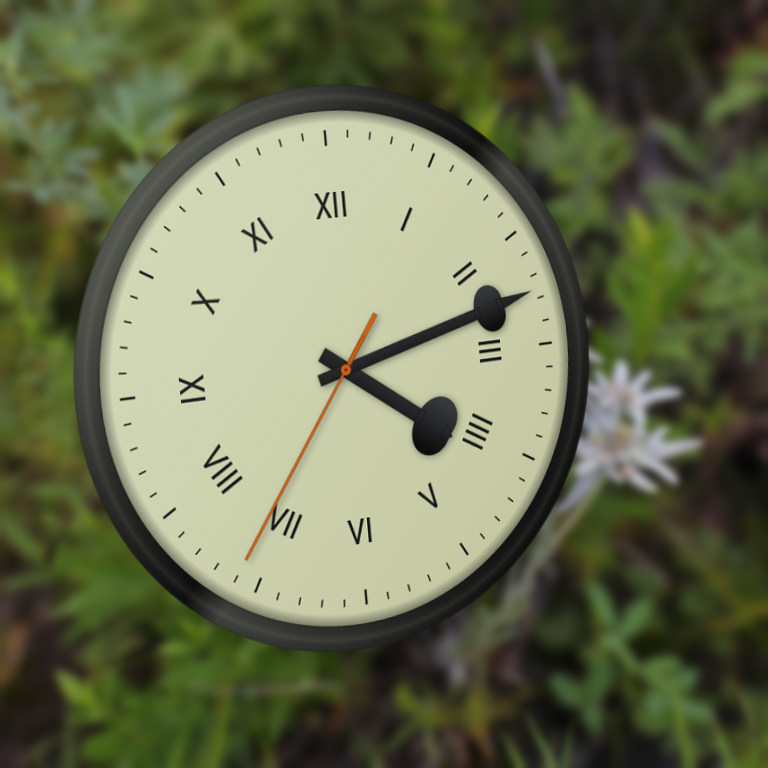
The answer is 4.12.36
